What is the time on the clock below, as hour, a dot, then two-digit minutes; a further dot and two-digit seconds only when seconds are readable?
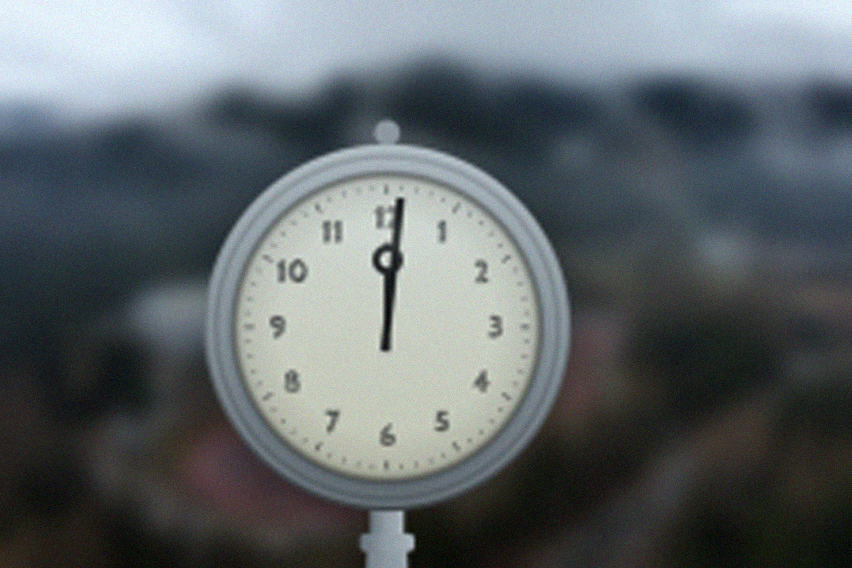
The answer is 12.01
